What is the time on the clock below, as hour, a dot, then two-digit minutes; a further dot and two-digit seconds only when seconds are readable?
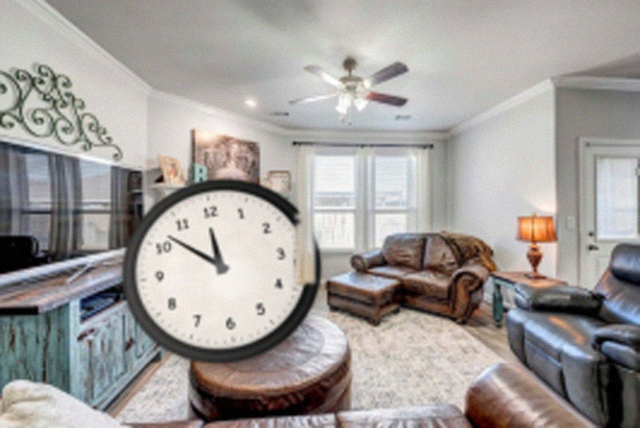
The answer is 11.52
